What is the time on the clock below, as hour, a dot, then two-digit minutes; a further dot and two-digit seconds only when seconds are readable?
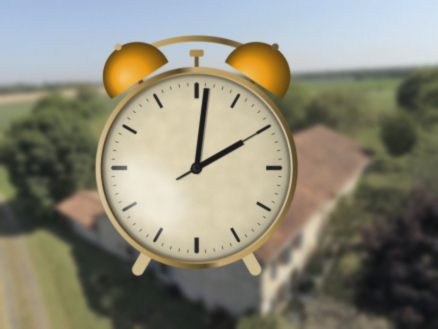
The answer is 2.01.10
